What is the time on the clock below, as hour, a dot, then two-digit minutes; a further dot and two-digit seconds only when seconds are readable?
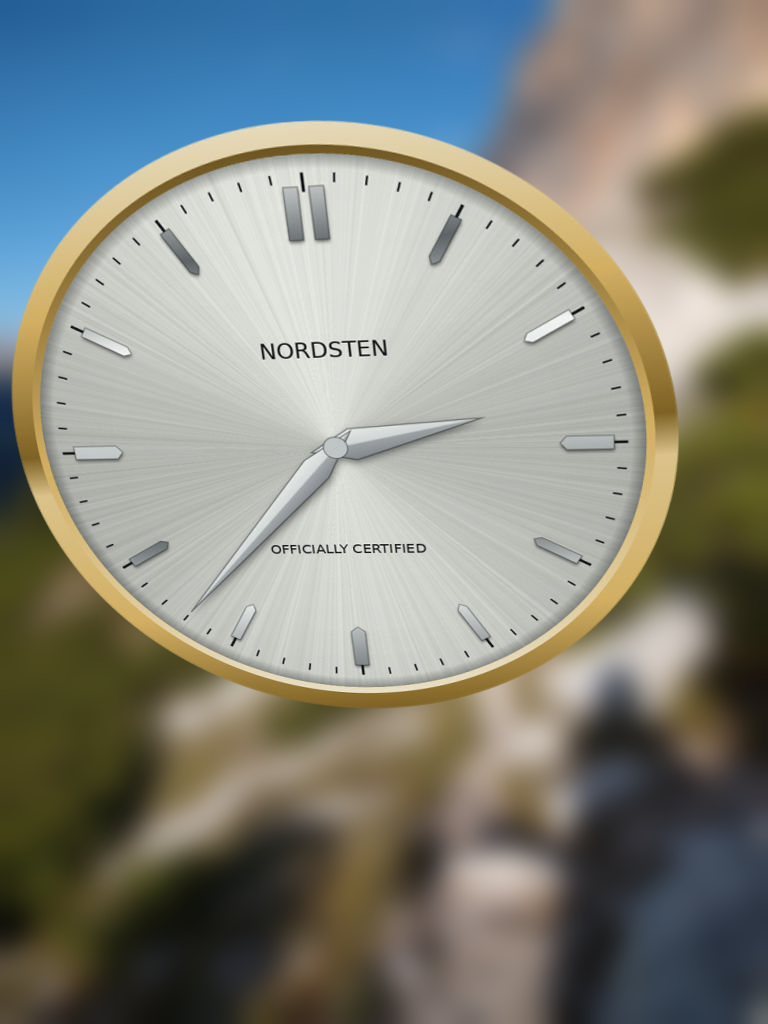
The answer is 2.37
